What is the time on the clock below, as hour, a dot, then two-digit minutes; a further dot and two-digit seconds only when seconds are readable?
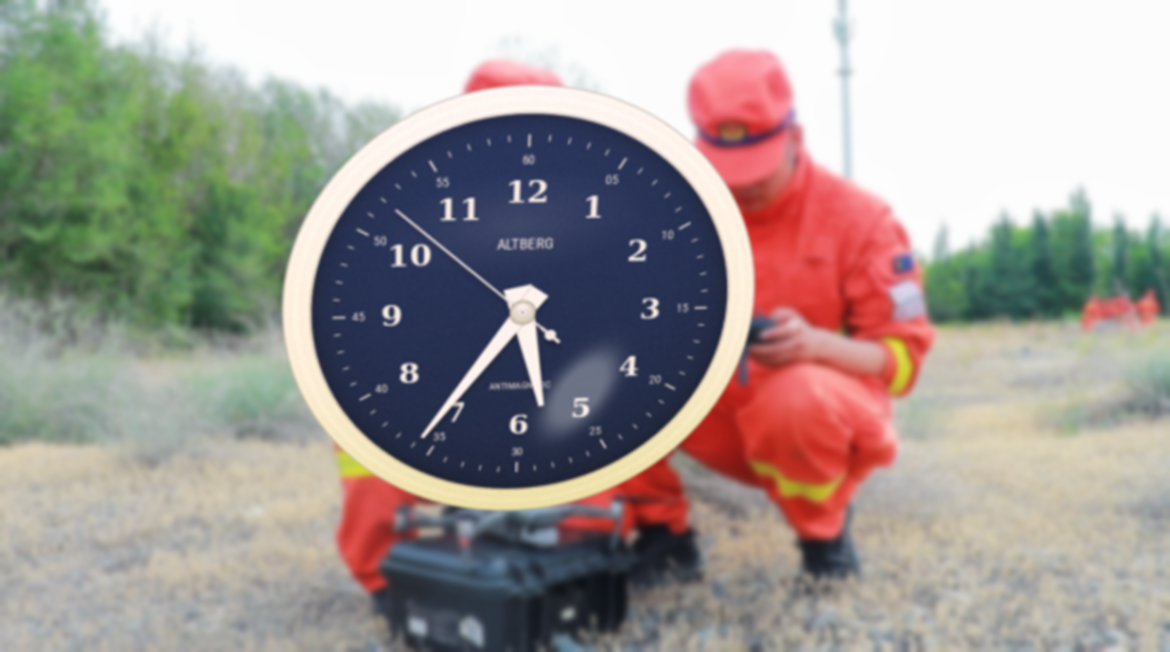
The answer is 5.35.52
